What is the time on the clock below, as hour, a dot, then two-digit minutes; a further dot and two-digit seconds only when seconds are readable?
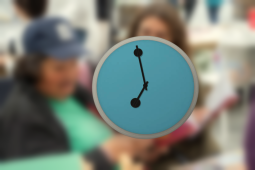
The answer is 6.58
